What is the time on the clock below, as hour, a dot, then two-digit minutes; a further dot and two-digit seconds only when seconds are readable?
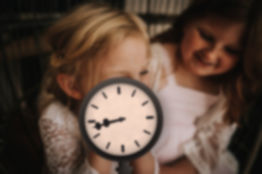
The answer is 8.43
